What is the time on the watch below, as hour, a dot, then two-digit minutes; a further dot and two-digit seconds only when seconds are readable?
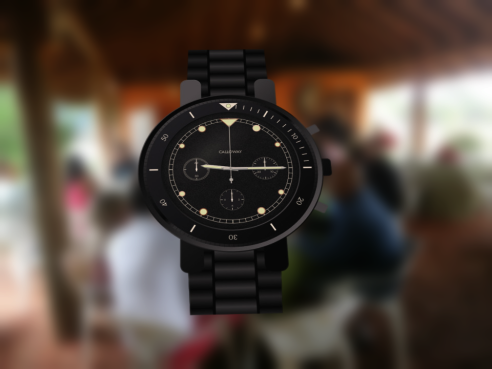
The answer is 9.15
